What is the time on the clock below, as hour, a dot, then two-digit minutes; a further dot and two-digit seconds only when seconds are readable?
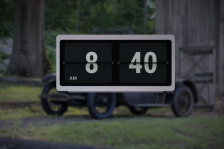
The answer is 8.40
